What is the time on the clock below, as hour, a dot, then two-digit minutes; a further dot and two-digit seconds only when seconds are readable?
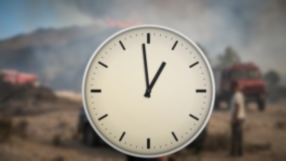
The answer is 12.59
